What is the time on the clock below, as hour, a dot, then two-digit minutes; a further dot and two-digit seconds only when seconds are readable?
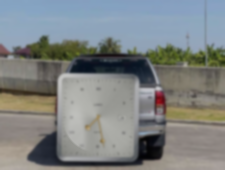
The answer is 7.28
